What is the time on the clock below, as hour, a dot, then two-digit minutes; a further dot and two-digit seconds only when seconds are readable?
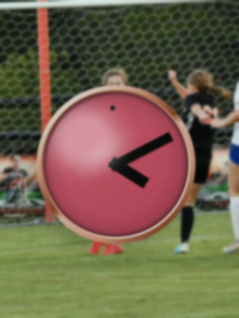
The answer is 4.11
